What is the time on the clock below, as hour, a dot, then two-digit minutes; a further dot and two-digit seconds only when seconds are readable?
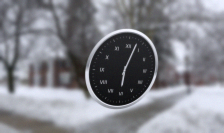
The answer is 6.03
